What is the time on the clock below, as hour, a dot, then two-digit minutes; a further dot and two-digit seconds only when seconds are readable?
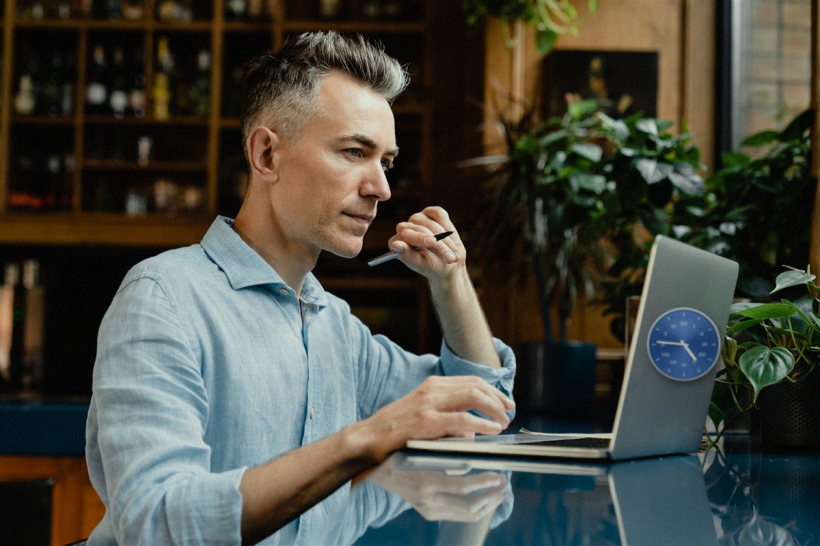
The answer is 4.46
